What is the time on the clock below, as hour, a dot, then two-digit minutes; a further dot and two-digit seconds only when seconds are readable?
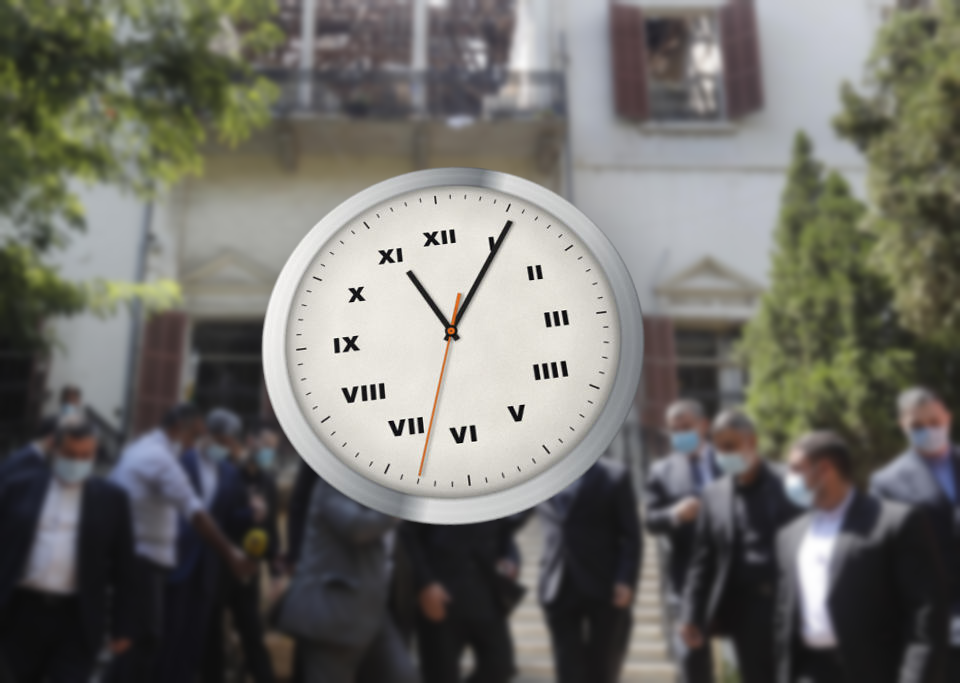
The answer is 11.05.33
